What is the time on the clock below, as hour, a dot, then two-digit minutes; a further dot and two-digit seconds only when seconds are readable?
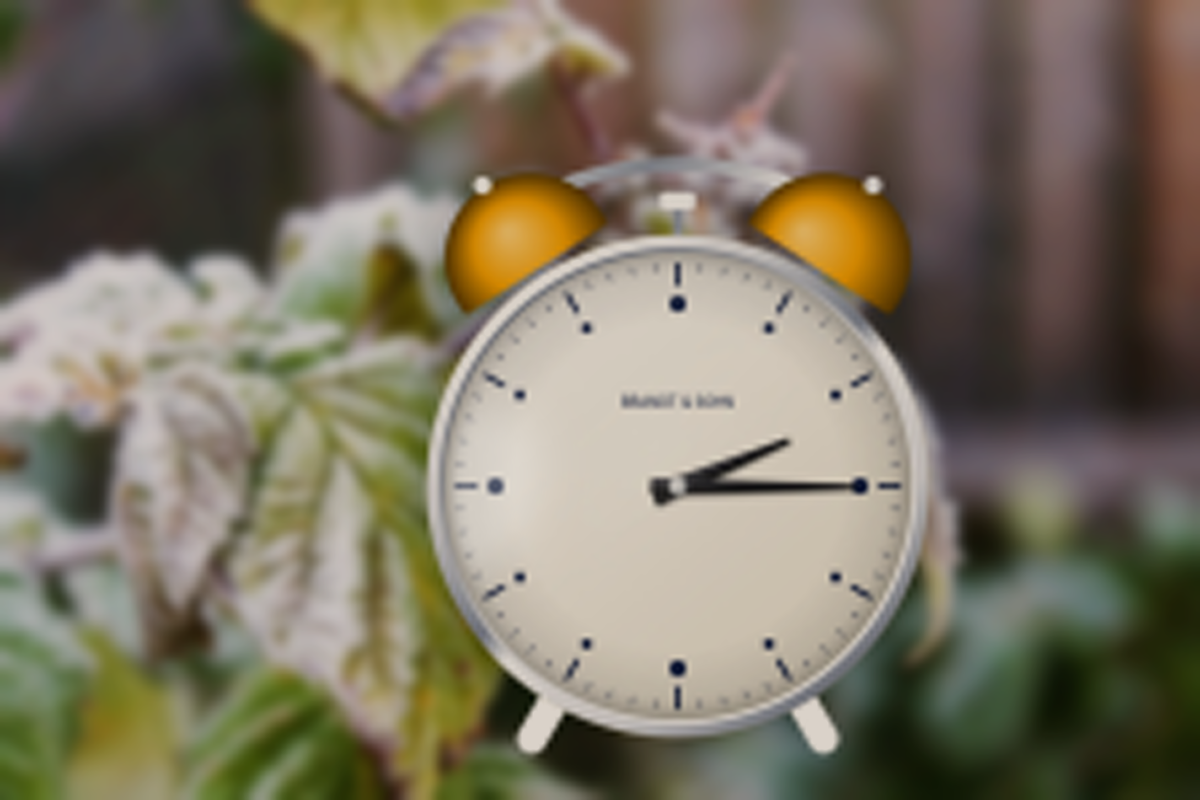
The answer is 2.15
